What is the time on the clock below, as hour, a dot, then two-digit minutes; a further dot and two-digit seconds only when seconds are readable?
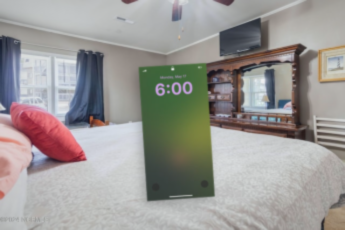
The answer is 6.00
